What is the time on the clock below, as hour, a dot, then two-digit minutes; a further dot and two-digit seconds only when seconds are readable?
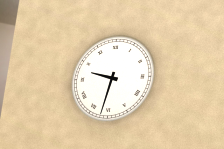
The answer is 9.32
